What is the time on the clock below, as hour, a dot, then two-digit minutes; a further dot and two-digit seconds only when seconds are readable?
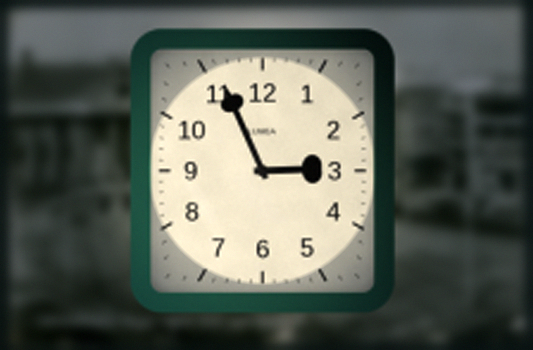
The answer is 2.56
